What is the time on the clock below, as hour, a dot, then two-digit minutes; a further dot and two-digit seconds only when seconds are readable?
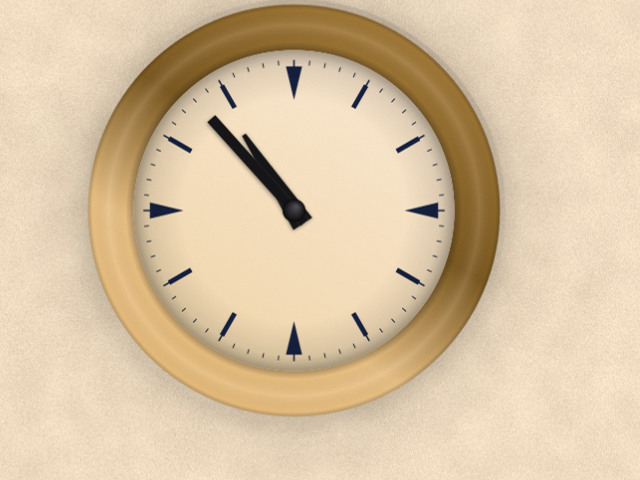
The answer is 10.53
